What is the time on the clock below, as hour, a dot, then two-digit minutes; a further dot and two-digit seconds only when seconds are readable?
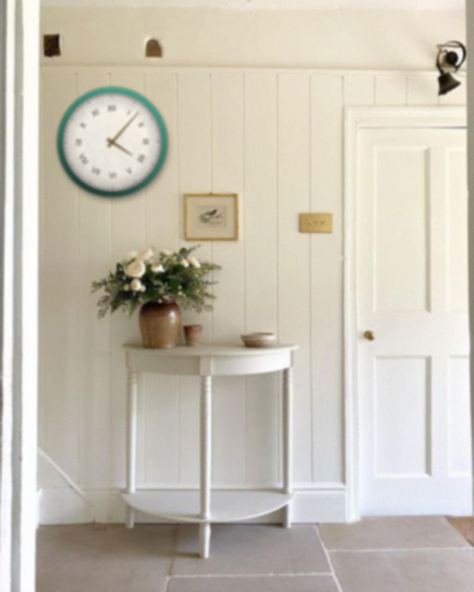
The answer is 4.07
